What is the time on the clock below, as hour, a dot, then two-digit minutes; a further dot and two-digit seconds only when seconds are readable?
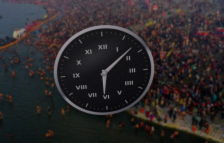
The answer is 6.08
